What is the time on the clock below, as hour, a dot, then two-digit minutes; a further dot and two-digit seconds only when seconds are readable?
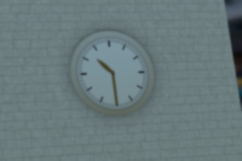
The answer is 10.30
